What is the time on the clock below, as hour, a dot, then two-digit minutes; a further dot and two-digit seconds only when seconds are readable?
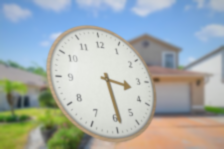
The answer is 3.29
